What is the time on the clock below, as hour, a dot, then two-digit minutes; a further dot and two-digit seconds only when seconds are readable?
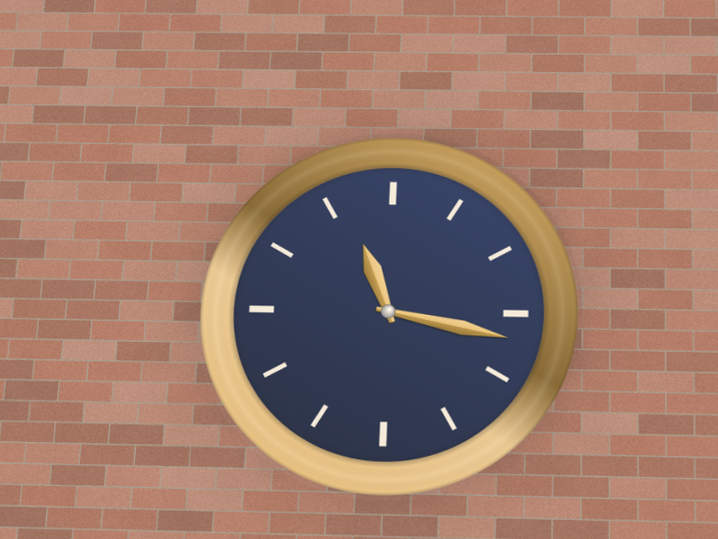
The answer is 11.17
